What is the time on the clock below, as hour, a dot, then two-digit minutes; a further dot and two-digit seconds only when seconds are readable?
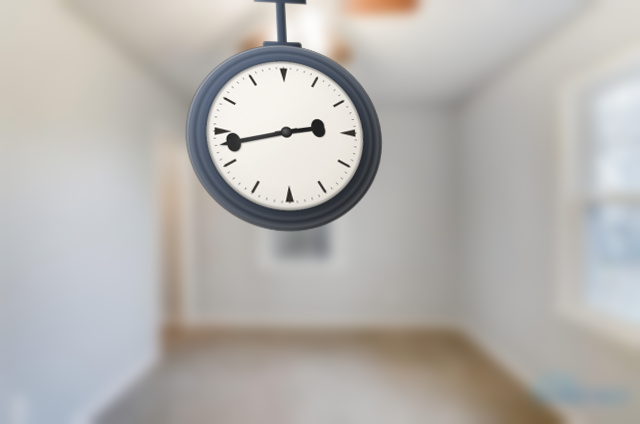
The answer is 2.43
